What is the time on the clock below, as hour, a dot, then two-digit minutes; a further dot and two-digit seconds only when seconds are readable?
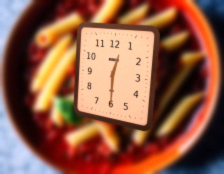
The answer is 12.30
